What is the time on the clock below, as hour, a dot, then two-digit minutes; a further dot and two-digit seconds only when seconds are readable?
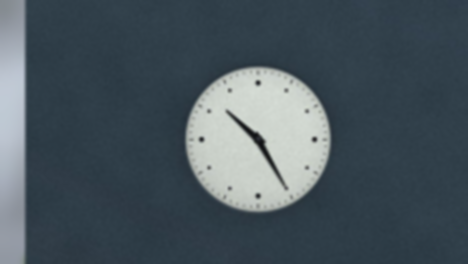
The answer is 10.25
